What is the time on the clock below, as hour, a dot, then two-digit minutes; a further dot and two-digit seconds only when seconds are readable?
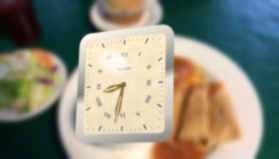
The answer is 8.32
